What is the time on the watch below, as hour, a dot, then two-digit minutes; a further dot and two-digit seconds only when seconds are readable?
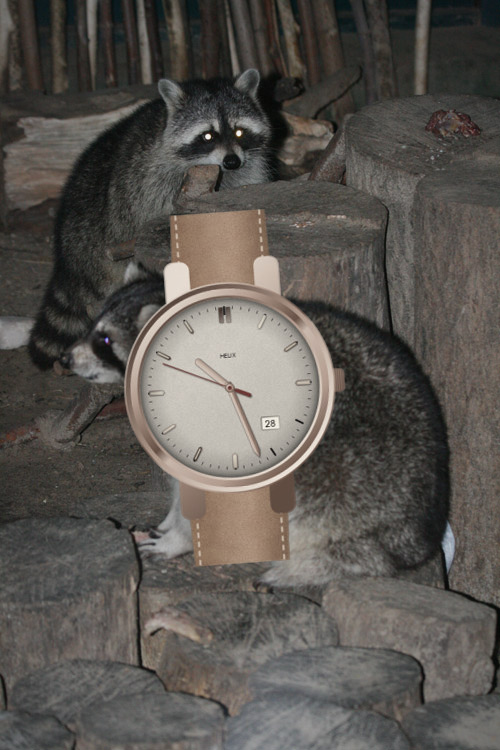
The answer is 10.26.49
